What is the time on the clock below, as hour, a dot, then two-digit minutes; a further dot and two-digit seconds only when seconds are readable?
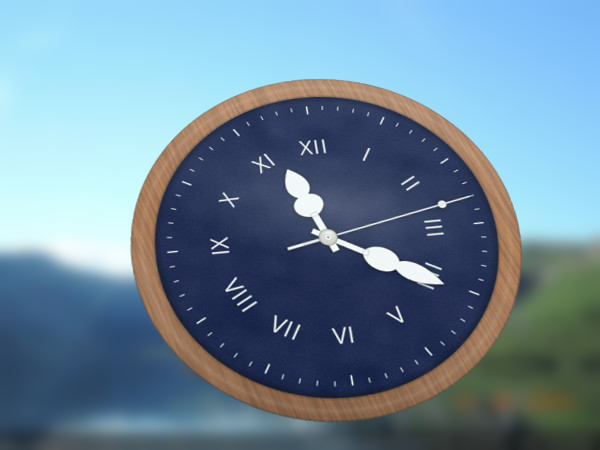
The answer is 11.20.13
